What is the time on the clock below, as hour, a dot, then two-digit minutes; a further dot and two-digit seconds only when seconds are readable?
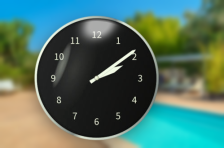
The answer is 2.09
